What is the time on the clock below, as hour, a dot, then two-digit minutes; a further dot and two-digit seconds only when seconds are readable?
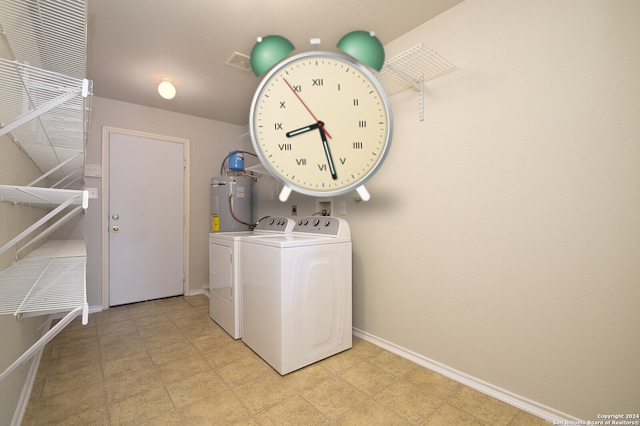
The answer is 8.27.54
